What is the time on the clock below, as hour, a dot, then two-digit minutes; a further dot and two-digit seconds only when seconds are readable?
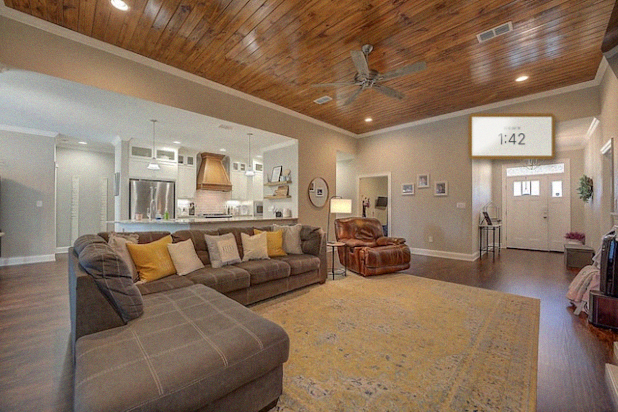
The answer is 1.42
